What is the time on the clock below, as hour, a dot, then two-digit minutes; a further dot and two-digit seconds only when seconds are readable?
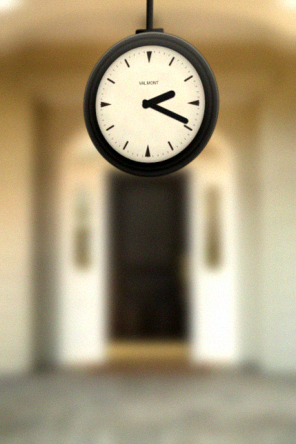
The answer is 2.19
